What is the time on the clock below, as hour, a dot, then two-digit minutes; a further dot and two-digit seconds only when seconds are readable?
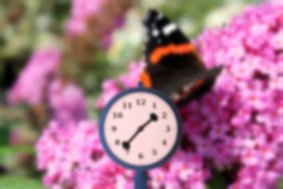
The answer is 1.37
